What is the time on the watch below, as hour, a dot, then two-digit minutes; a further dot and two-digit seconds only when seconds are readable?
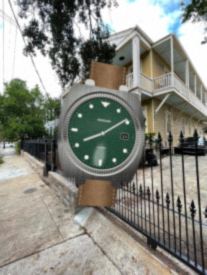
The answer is 8.09
